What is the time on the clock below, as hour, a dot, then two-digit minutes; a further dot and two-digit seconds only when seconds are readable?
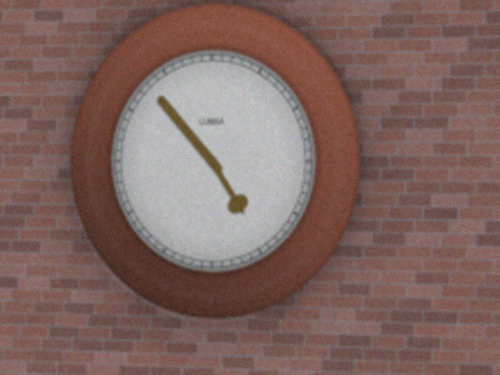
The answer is 4.53
